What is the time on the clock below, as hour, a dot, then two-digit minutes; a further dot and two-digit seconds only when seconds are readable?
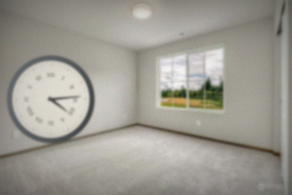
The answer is 4.14
